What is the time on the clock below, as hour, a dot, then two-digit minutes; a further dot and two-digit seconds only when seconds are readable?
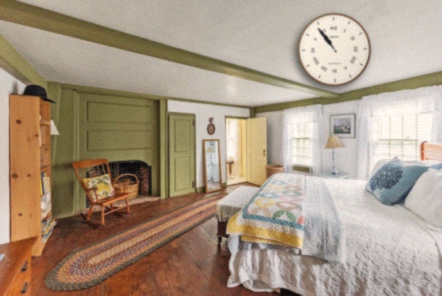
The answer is 10.54
